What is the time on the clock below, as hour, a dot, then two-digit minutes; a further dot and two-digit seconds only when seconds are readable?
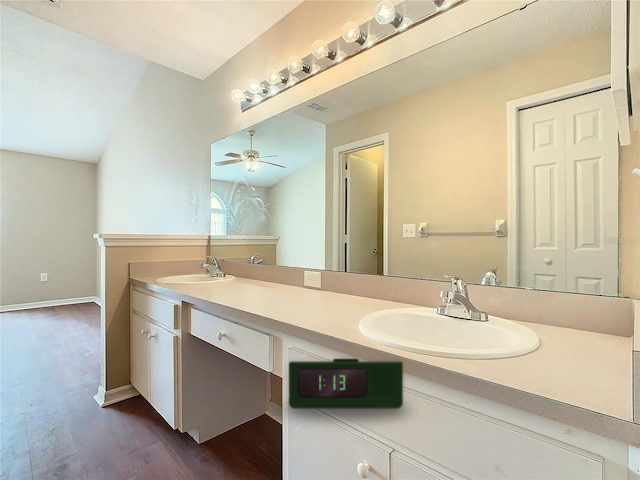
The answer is 1.13
